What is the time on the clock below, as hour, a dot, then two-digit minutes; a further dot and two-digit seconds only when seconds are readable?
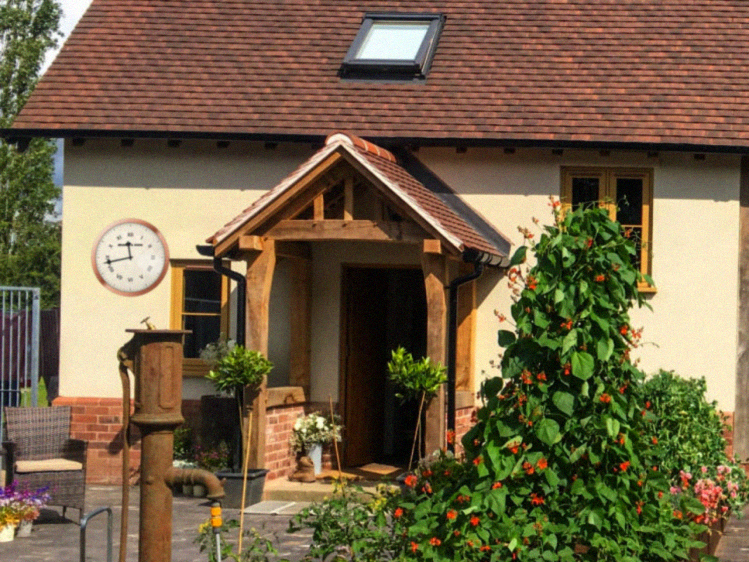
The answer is 11.43
